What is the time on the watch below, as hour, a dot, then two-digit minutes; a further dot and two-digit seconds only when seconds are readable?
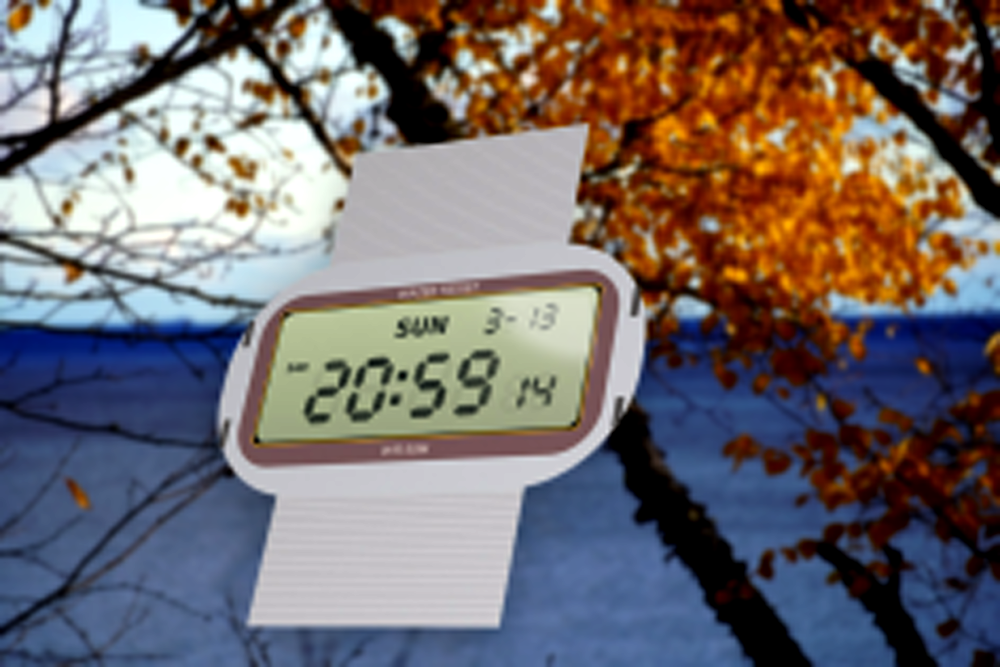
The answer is 20.59.14
